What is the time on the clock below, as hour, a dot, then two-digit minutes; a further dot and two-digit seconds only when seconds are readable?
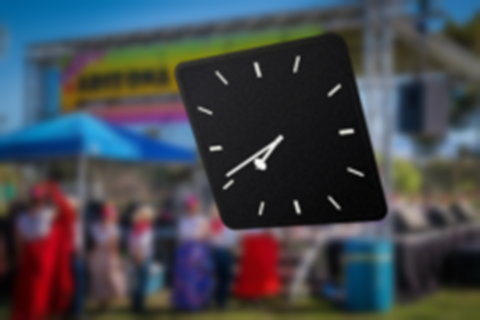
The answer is 7.41
